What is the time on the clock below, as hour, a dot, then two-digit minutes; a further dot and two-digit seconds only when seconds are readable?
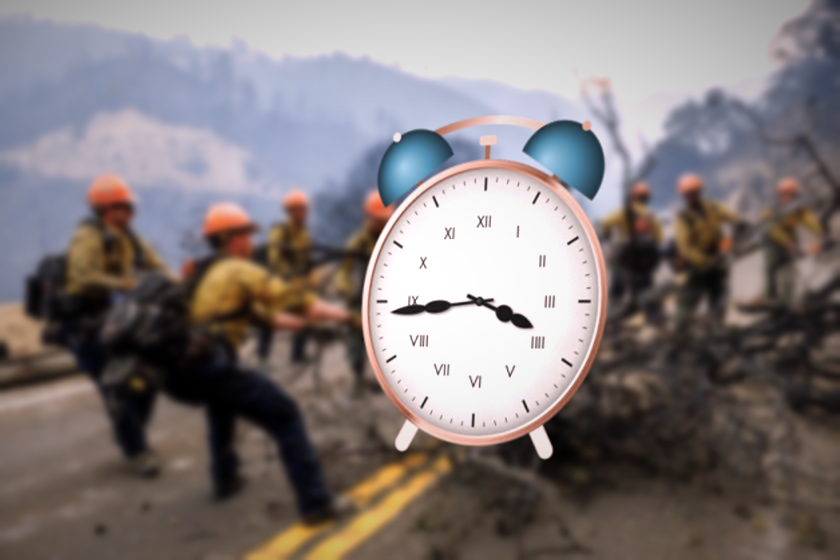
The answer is 3.44
